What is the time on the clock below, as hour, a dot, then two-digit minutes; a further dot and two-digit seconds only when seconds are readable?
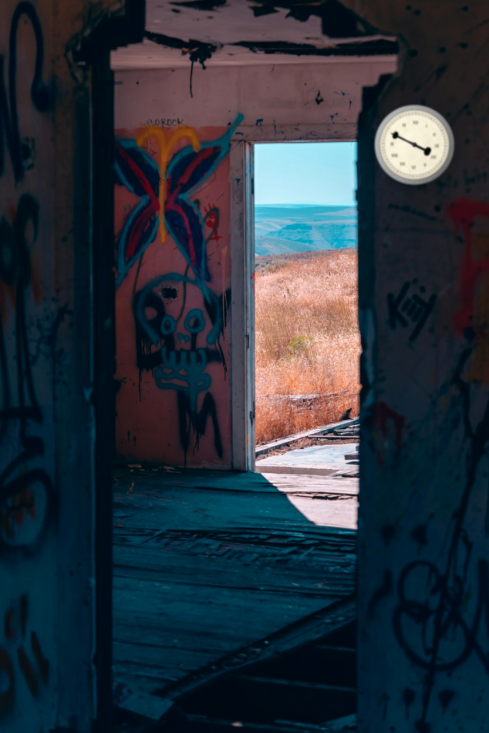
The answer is 3.49
